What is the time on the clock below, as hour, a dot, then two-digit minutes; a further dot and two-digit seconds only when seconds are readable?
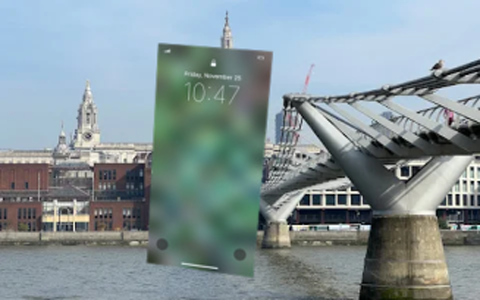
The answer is 10.47
